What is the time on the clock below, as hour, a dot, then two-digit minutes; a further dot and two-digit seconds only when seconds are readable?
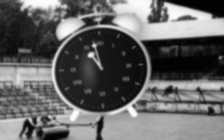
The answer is 10.58
